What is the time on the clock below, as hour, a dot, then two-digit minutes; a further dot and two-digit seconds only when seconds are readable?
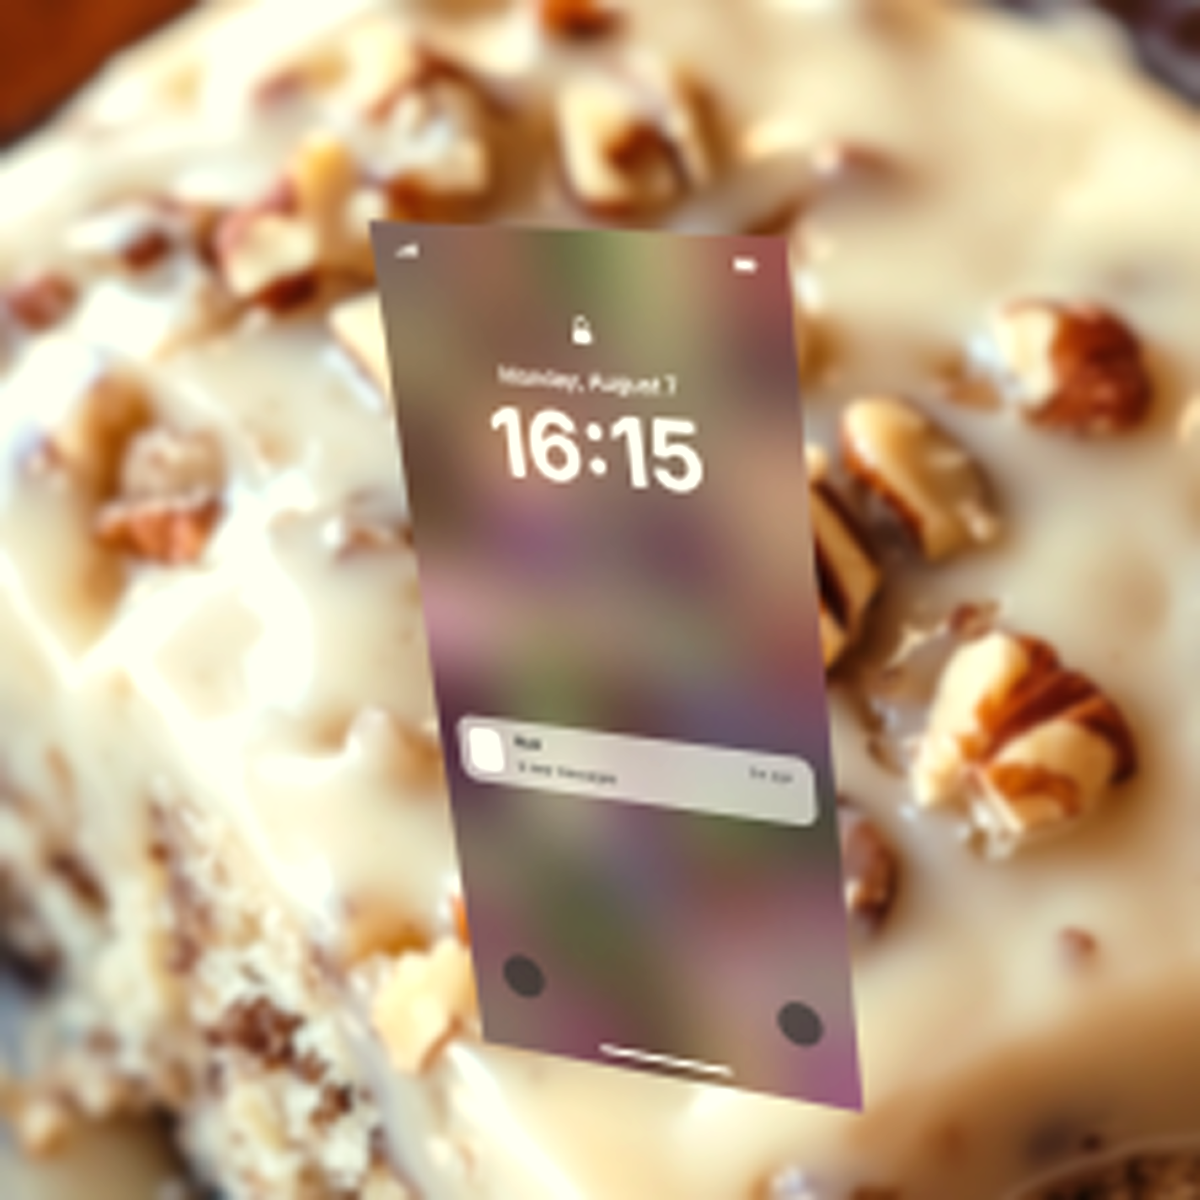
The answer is 16.15
